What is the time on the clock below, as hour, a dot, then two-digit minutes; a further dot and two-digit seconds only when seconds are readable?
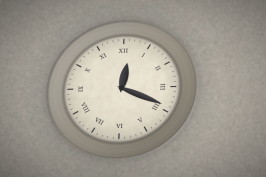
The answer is 12.19
